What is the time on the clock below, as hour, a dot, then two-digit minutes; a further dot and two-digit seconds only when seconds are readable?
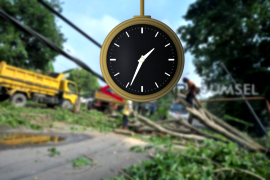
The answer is 1.34
